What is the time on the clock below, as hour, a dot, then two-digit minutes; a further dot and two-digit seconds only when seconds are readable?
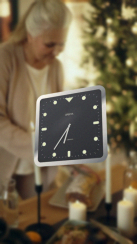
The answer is 6.36
